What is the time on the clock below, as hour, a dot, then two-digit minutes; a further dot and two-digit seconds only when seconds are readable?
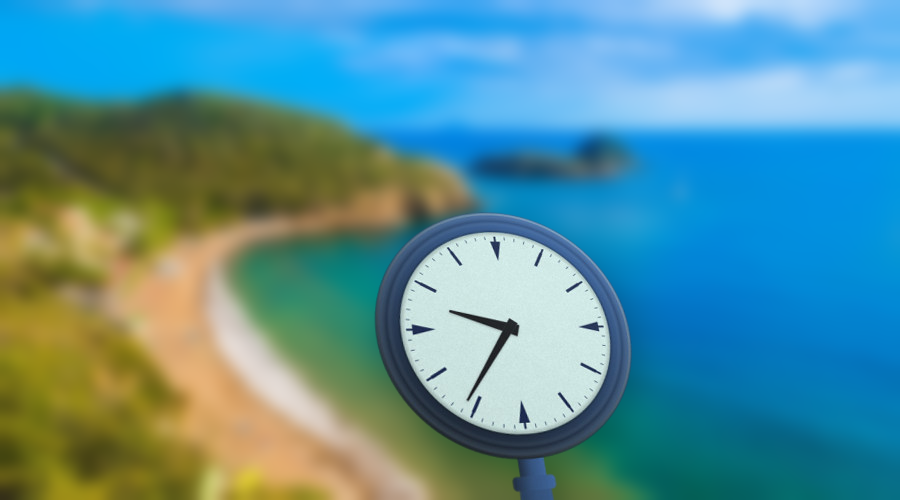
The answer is 9.36
